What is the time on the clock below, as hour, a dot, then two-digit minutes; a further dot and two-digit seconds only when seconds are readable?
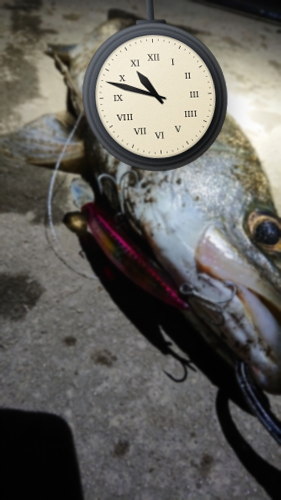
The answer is 10.48
